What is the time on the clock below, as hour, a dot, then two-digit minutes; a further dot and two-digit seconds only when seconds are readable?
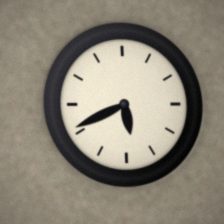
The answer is 5.41
